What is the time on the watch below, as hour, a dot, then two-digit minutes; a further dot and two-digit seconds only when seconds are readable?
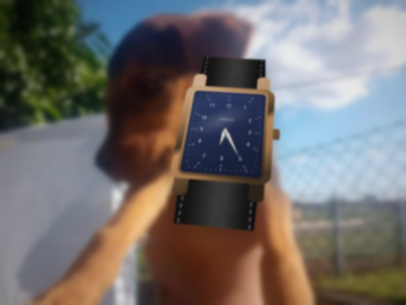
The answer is 6.25
